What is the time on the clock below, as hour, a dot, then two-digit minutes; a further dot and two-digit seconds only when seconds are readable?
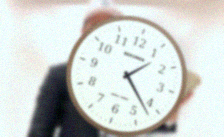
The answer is 1.22
